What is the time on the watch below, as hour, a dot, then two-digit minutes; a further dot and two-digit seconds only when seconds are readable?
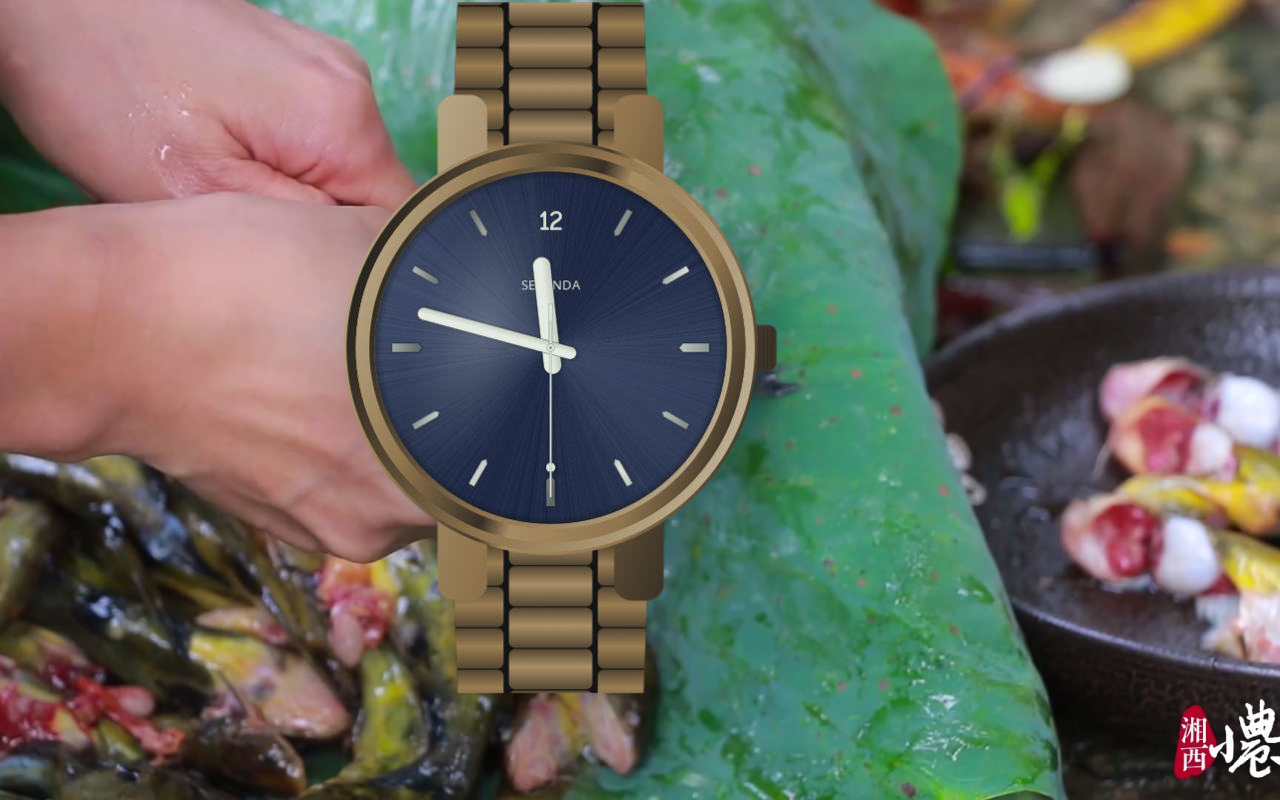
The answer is 11.47.30
